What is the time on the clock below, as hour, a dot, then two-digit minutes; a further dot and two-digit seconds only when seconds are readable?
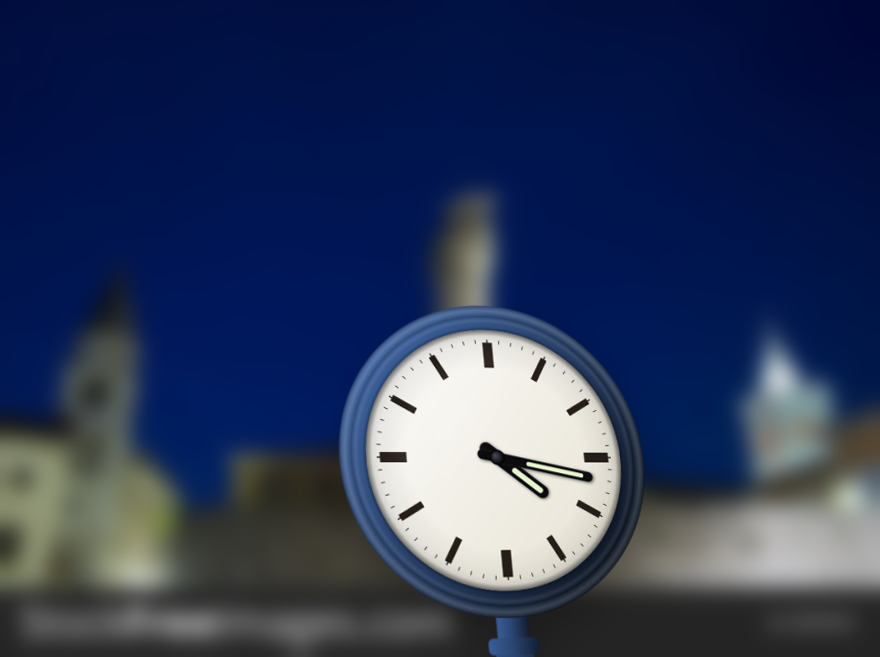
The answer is 4.17
